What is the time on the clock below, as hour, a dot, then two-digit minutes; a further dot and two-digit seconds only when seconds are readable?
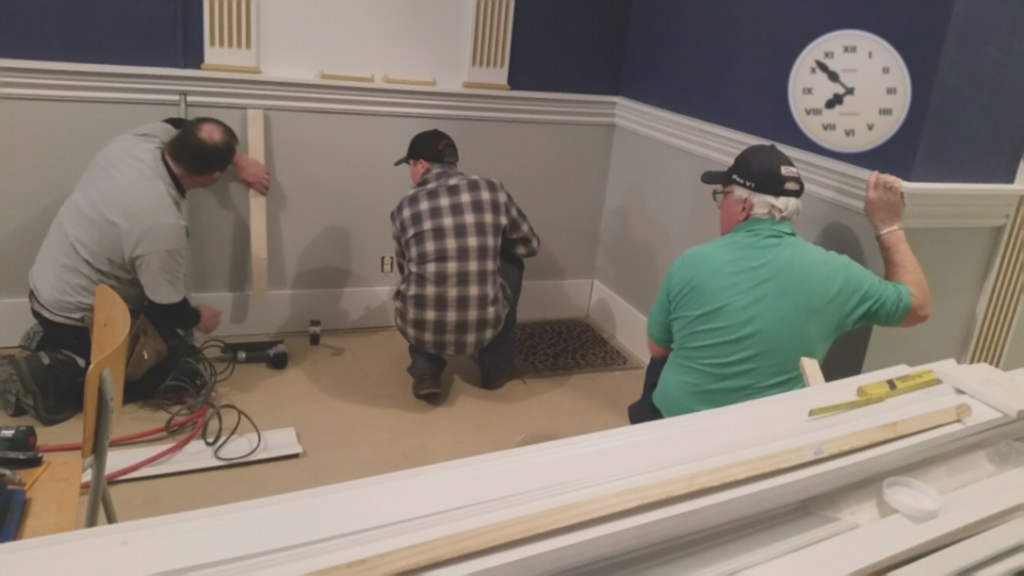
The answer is 7.52
